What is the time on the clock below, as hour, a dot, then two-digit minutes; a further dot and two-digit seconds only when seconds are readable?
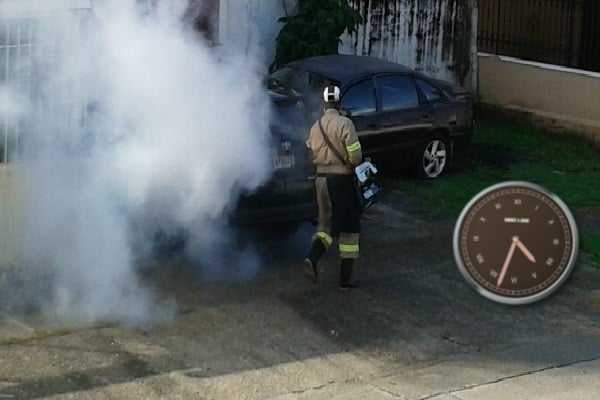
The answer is 4.33
